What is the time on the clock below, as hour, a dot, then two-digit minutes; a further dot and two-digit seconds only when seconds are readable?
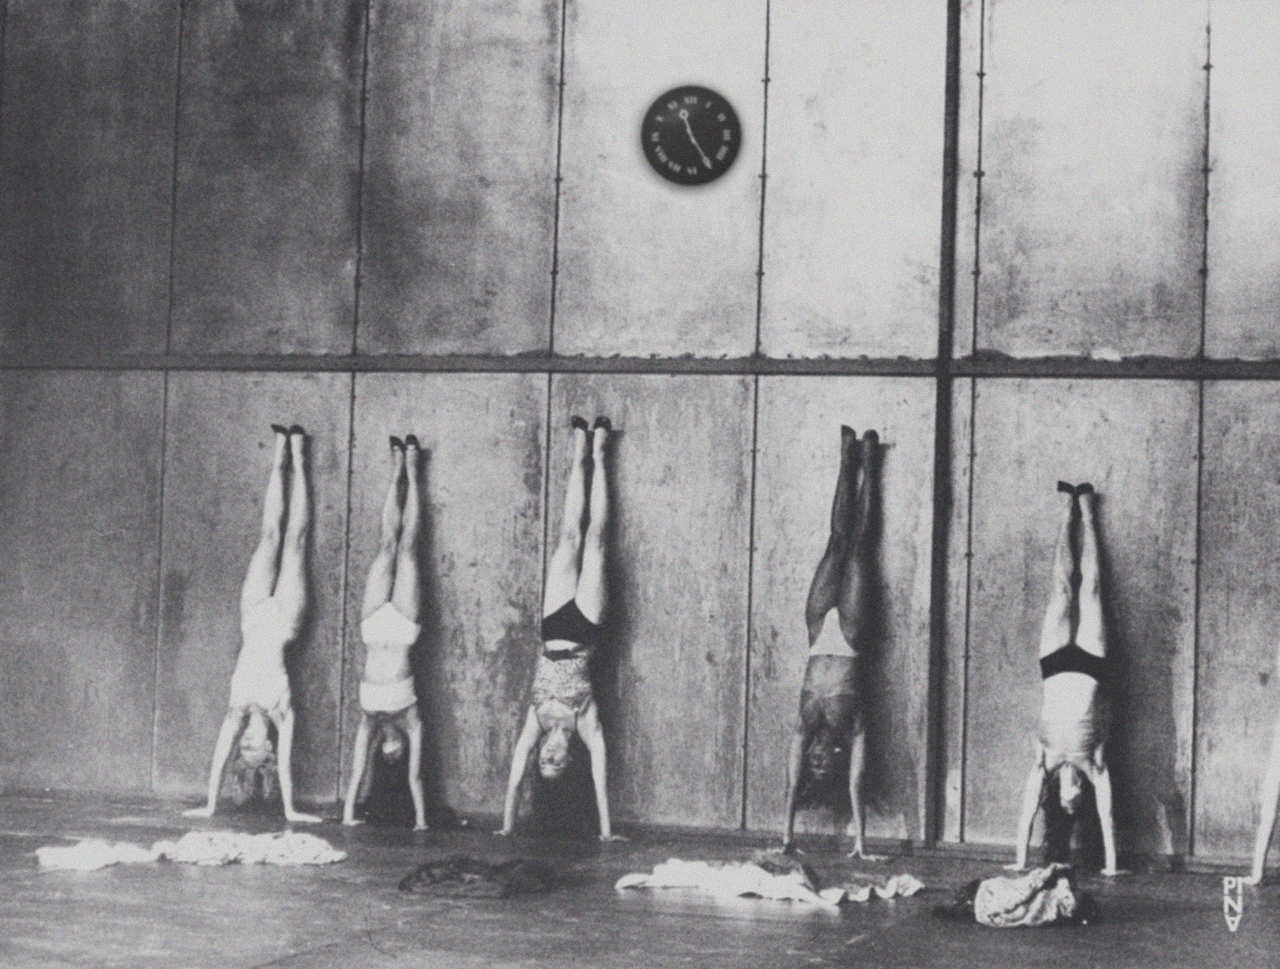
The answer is 11.25
